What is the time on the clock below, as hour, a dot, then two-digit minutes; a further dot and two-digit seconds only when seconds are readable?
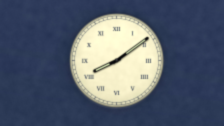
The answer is 8.09
